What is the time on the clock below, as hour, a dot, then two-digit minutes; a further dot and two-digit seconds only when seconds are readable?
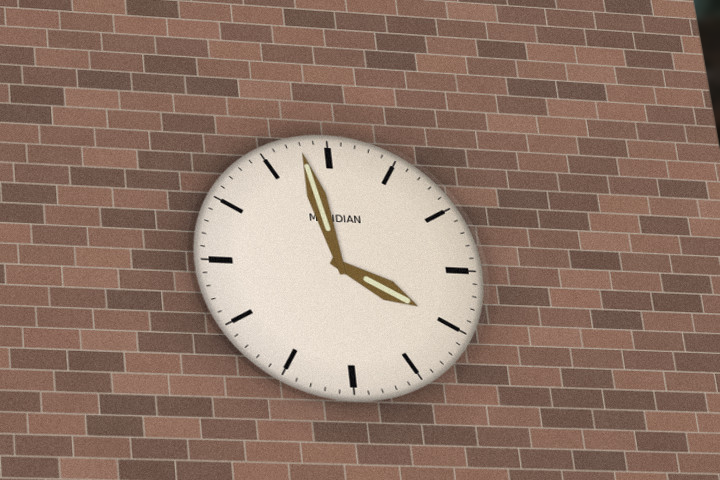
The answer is 3.58
